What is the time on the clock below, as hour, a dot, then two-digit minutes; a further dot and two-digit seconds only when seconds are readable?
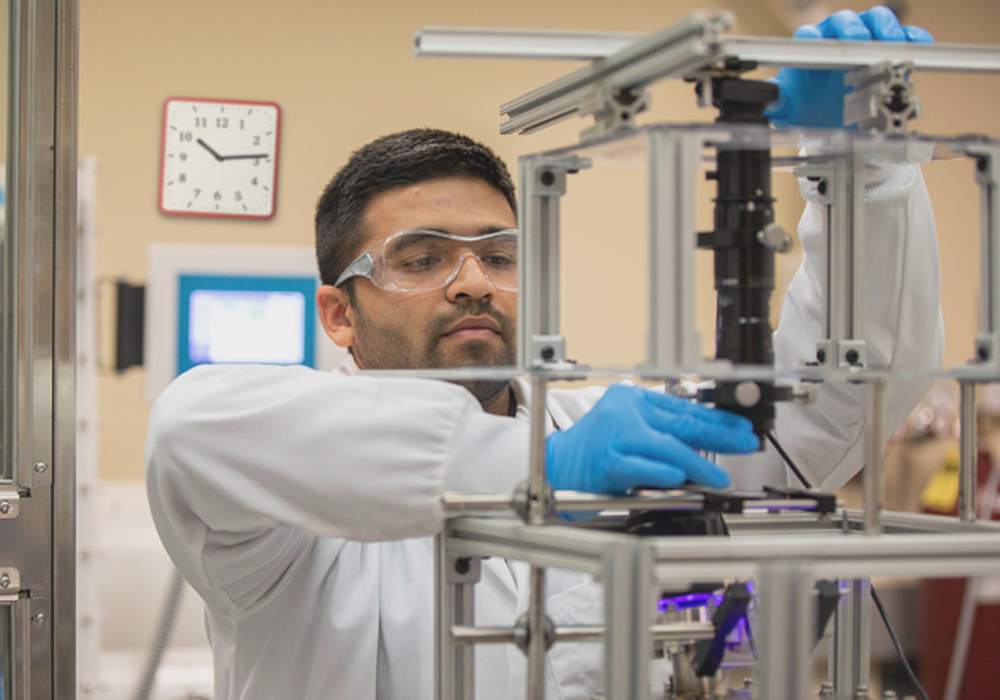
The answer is 10.14
